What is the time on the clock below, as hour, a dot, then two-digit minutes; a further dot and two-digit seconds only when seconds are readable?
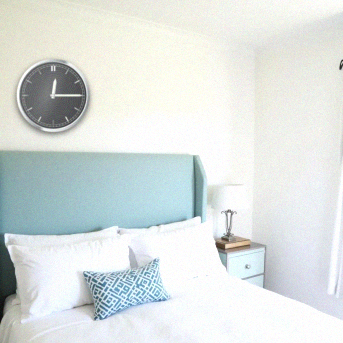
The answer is 12.15
